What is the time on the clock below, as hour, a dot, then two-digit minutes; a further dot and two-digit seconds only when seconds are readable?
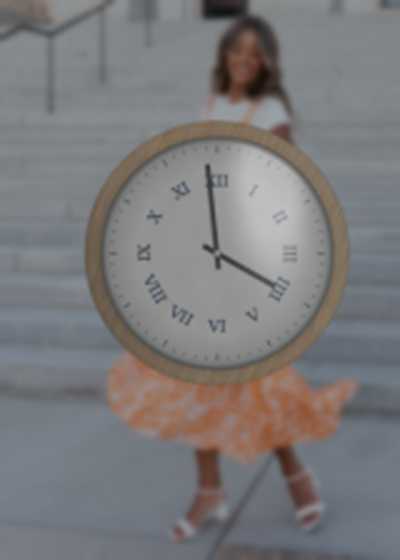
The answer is 3.59
